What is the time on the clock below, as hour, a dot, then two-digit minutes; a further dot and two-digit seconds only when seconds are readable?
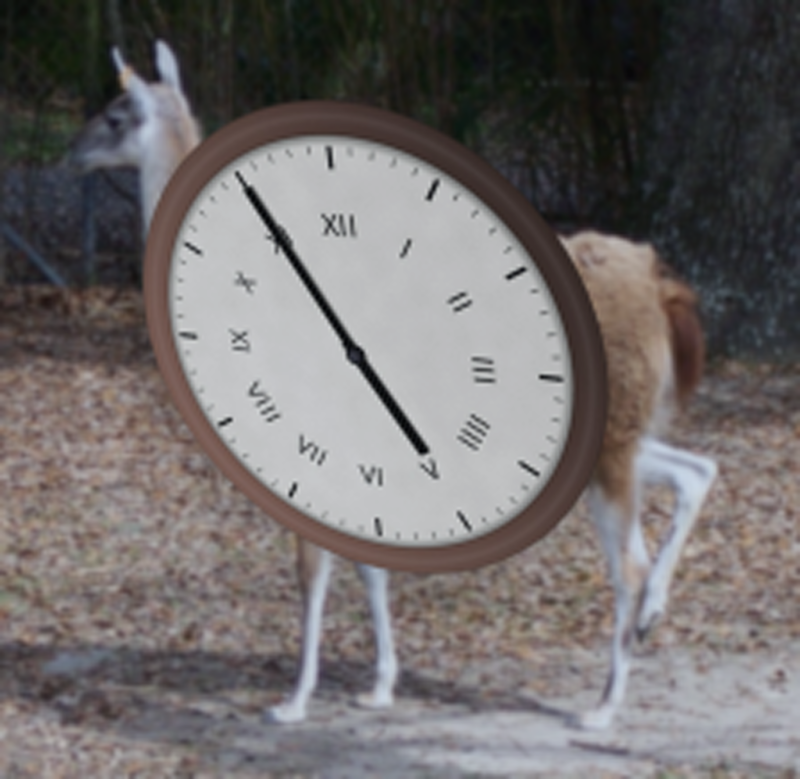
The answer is 4.55
